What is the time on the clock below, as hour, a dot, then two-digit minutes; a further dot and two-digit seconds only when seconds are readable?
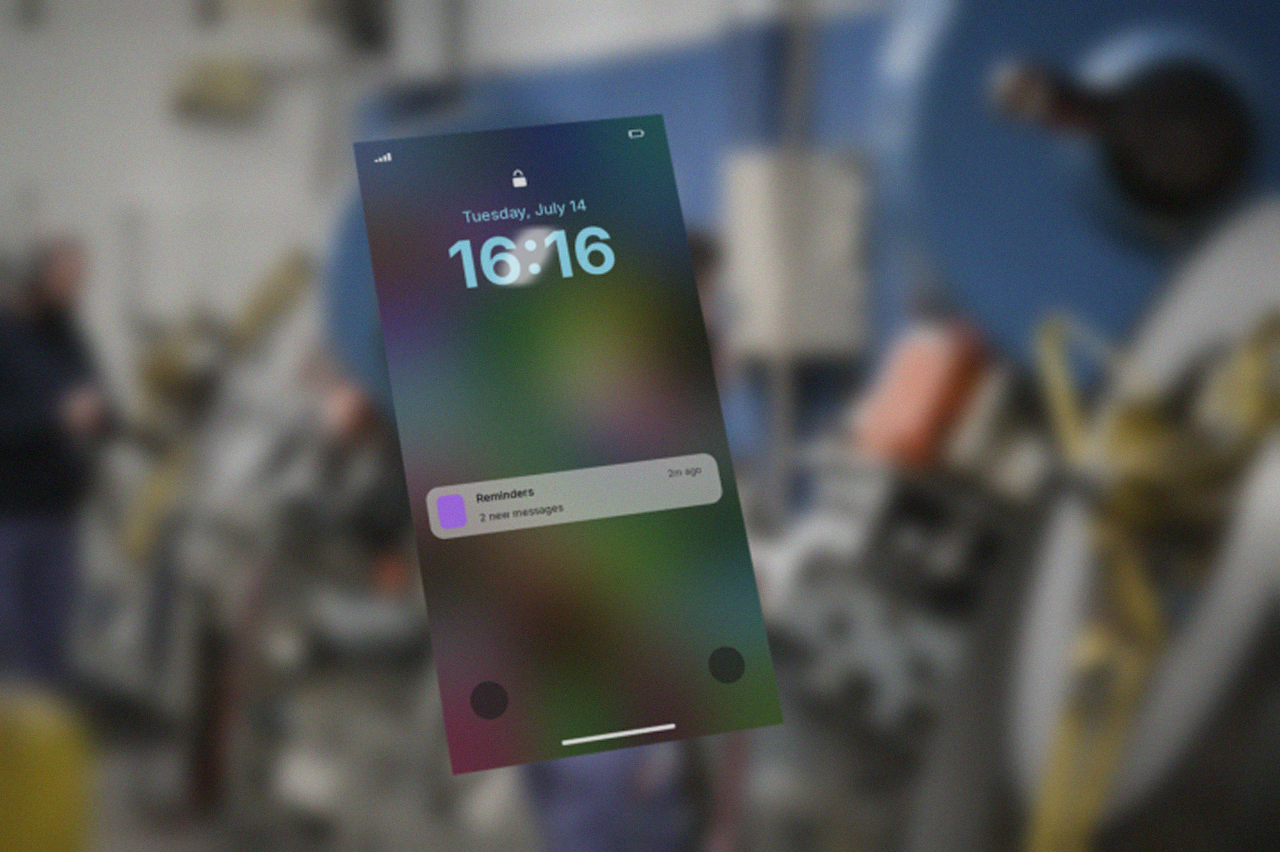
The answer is 16.16
